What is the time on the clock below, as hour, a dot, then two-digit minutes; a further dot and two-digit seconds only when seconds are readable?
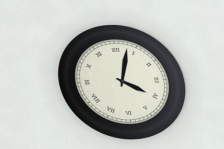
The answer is 4.03
